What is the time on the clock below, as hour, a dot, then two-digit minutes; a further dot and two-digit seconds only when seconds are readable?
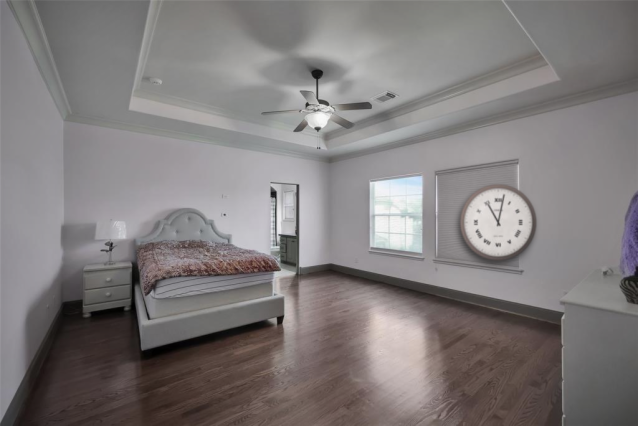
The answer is 11.02
